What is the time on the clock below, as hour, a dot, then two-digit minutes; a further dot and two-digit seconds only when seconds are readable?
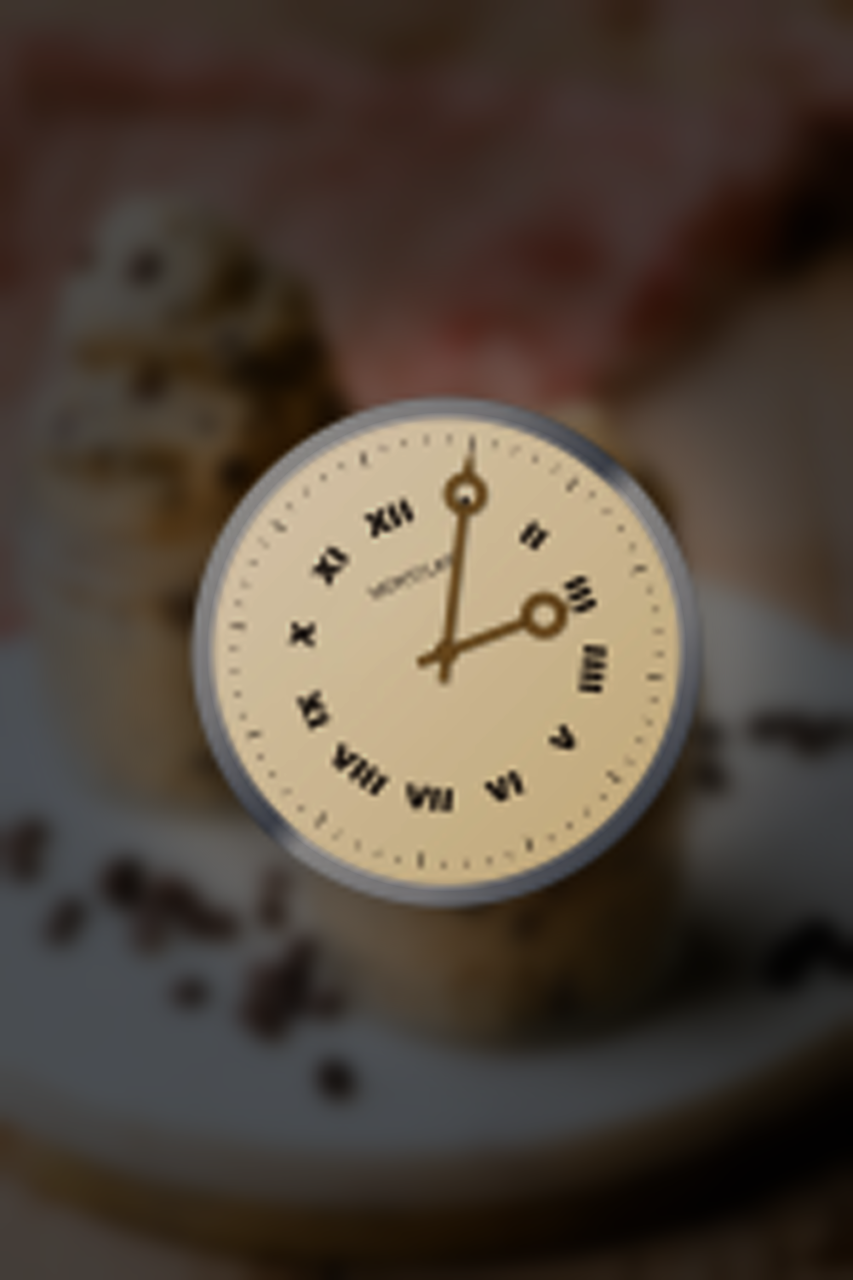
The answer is 3.05
